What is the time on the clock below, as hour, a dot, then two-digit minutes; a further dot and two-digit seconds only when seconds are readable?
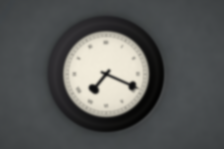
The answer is 7.19
